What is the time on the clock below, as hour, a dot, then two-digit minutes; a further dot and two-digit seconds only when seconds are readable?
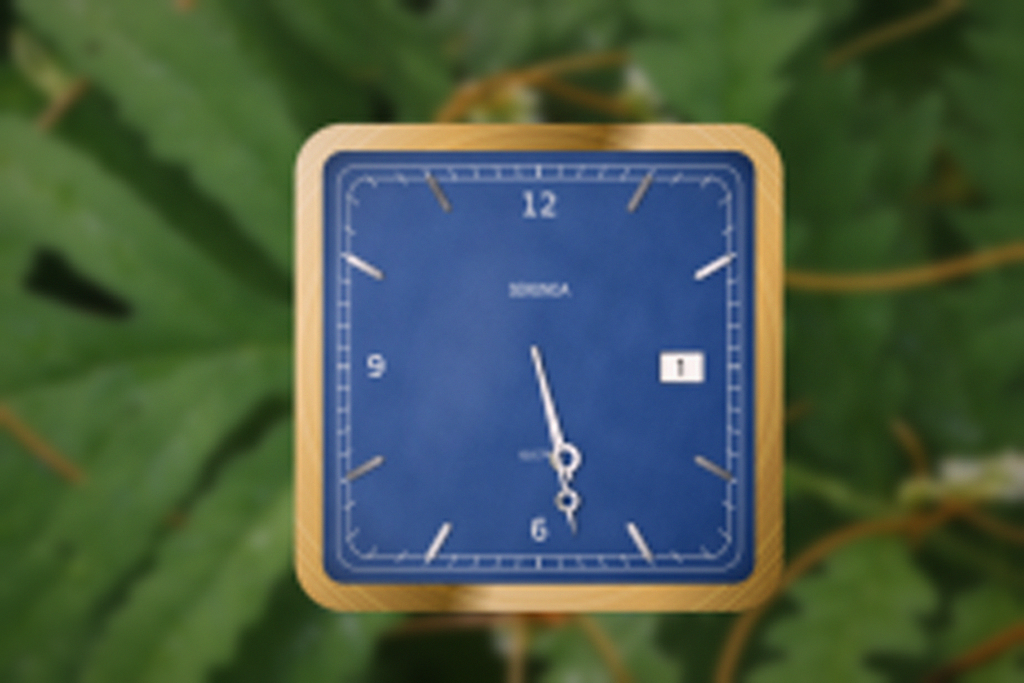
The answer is 5.28
